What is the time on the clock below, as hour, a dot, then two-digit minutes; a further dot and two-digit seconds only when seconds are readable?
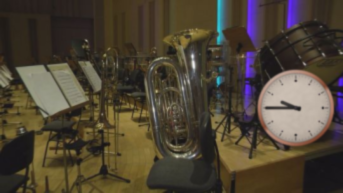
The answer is 9.45
